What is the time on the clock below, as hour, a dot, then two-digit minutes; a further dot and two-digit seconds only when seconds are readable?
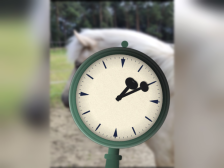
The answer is 1.10
